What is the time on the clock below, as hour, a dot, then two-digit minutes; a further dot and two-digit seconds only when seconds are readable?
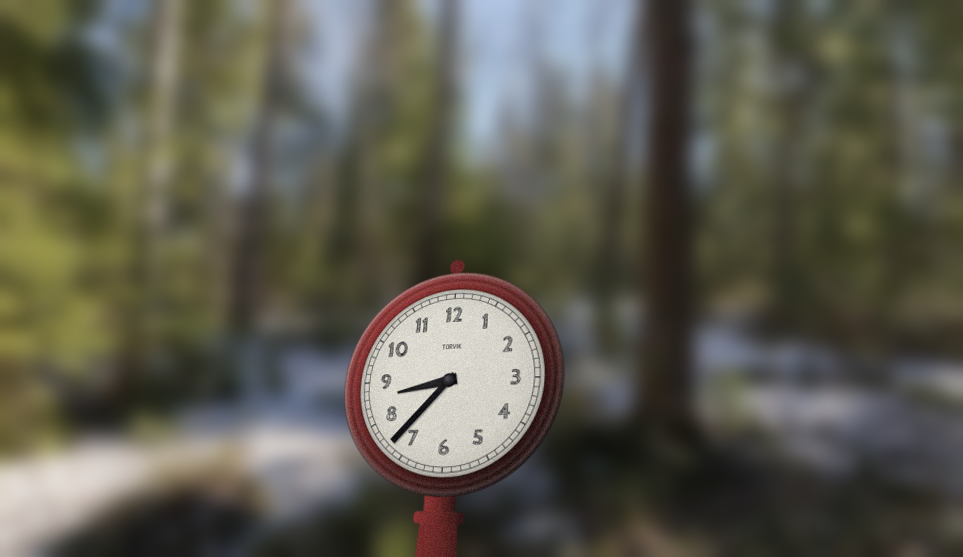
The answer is 8.37
